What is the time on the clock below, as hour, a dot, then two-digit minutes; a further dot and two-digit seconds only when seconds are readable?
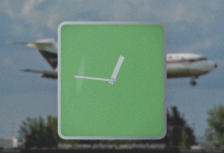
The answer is 12.46
